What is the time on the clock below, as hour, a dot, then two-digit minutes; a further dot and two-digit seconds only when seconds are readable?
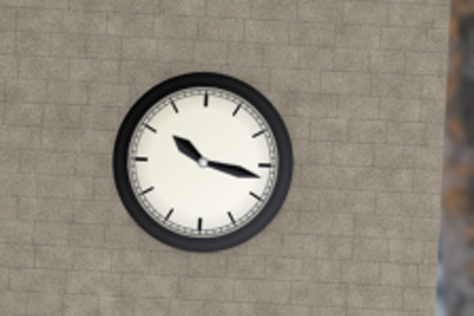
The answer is 10.17
